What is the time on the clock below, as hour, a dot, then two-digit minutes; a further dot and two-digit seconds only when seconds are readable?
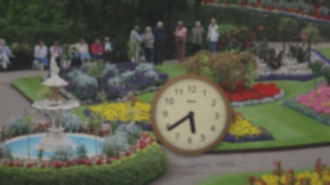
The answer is 5.39
